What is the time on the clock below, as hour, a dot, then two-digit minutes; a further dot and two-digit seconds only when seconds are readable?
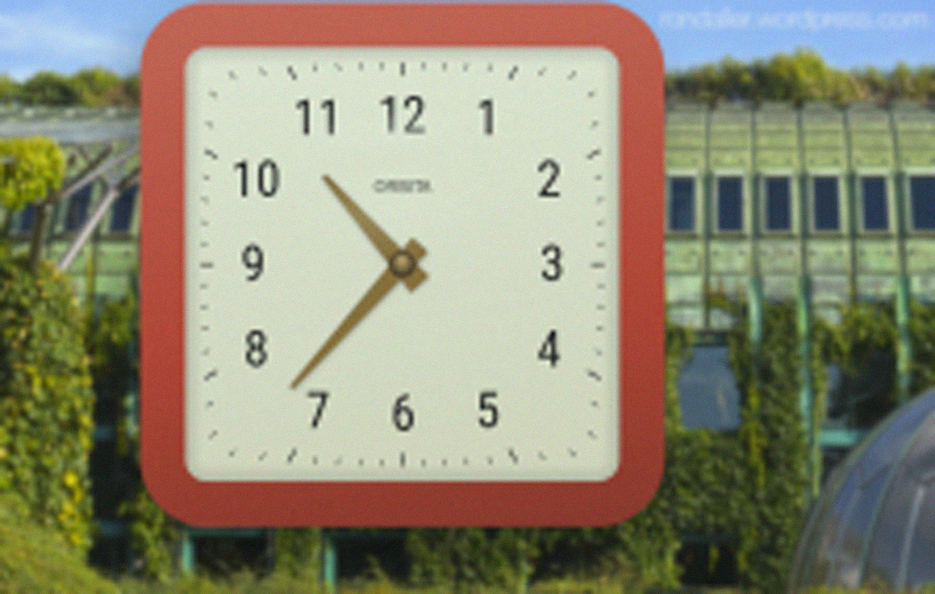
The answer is 10.37
